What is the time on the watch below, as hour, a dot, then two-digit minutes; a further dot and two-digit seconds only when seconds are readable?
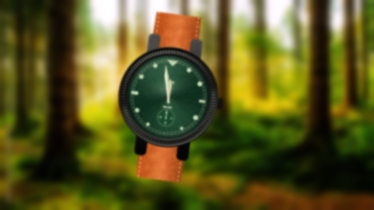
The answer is 11.58
